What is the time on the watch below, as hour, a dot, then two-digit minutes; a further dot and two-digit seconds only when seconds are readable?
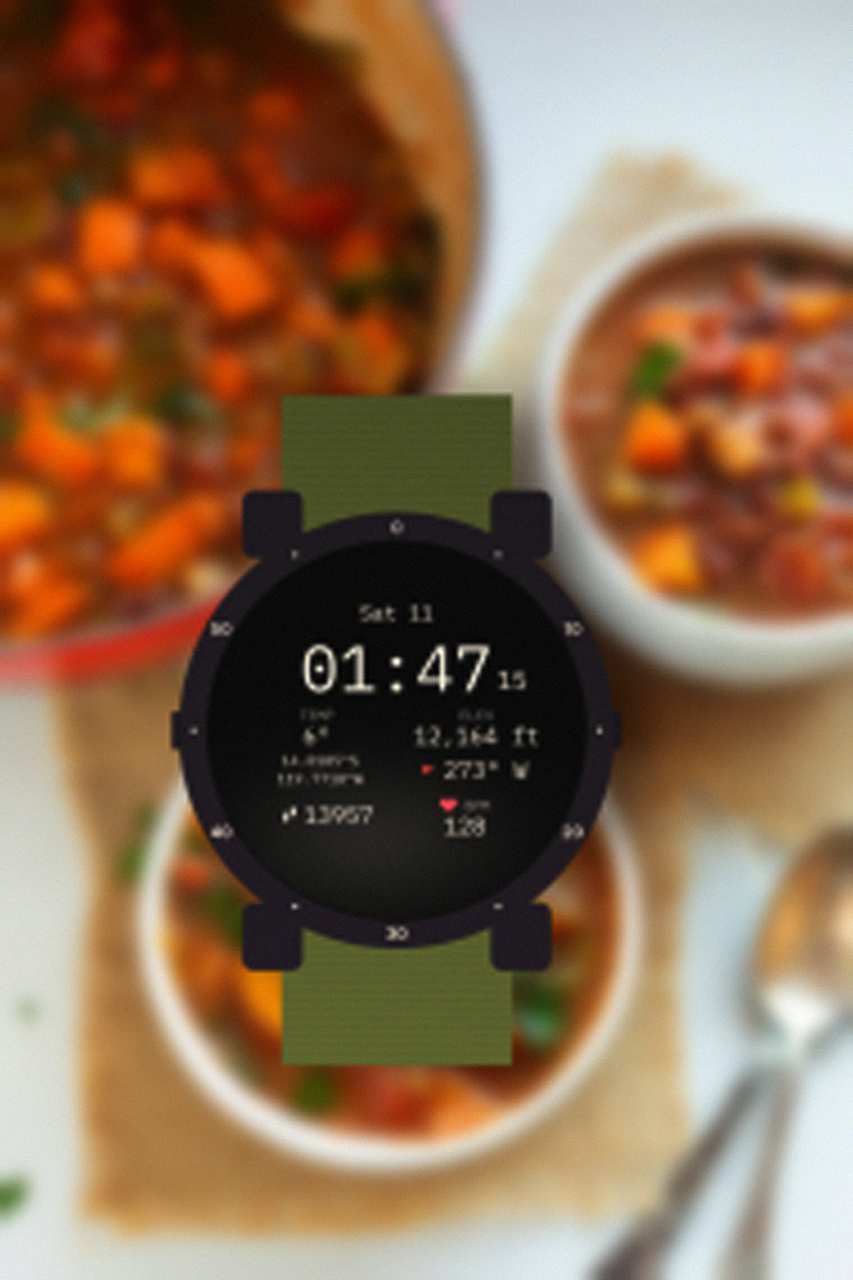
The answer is 1.47
